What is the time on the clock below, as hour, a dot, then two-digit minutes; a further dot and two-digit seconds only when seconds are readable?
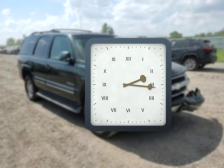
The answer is 2.16
